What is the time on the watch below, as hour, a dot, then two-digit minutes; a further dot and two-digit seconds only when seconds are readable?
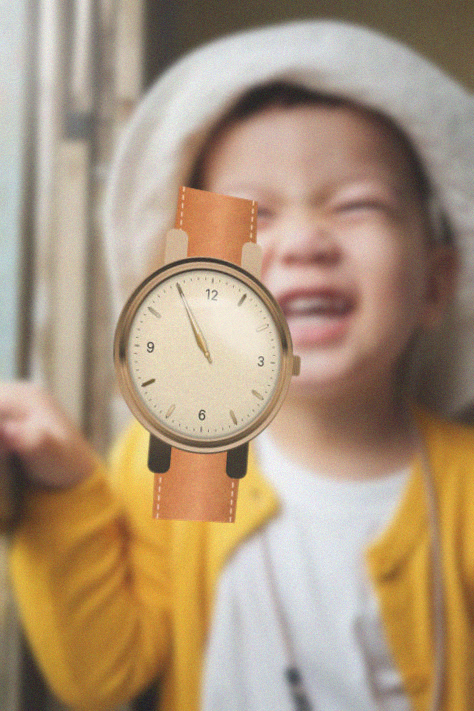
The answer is 10.55
